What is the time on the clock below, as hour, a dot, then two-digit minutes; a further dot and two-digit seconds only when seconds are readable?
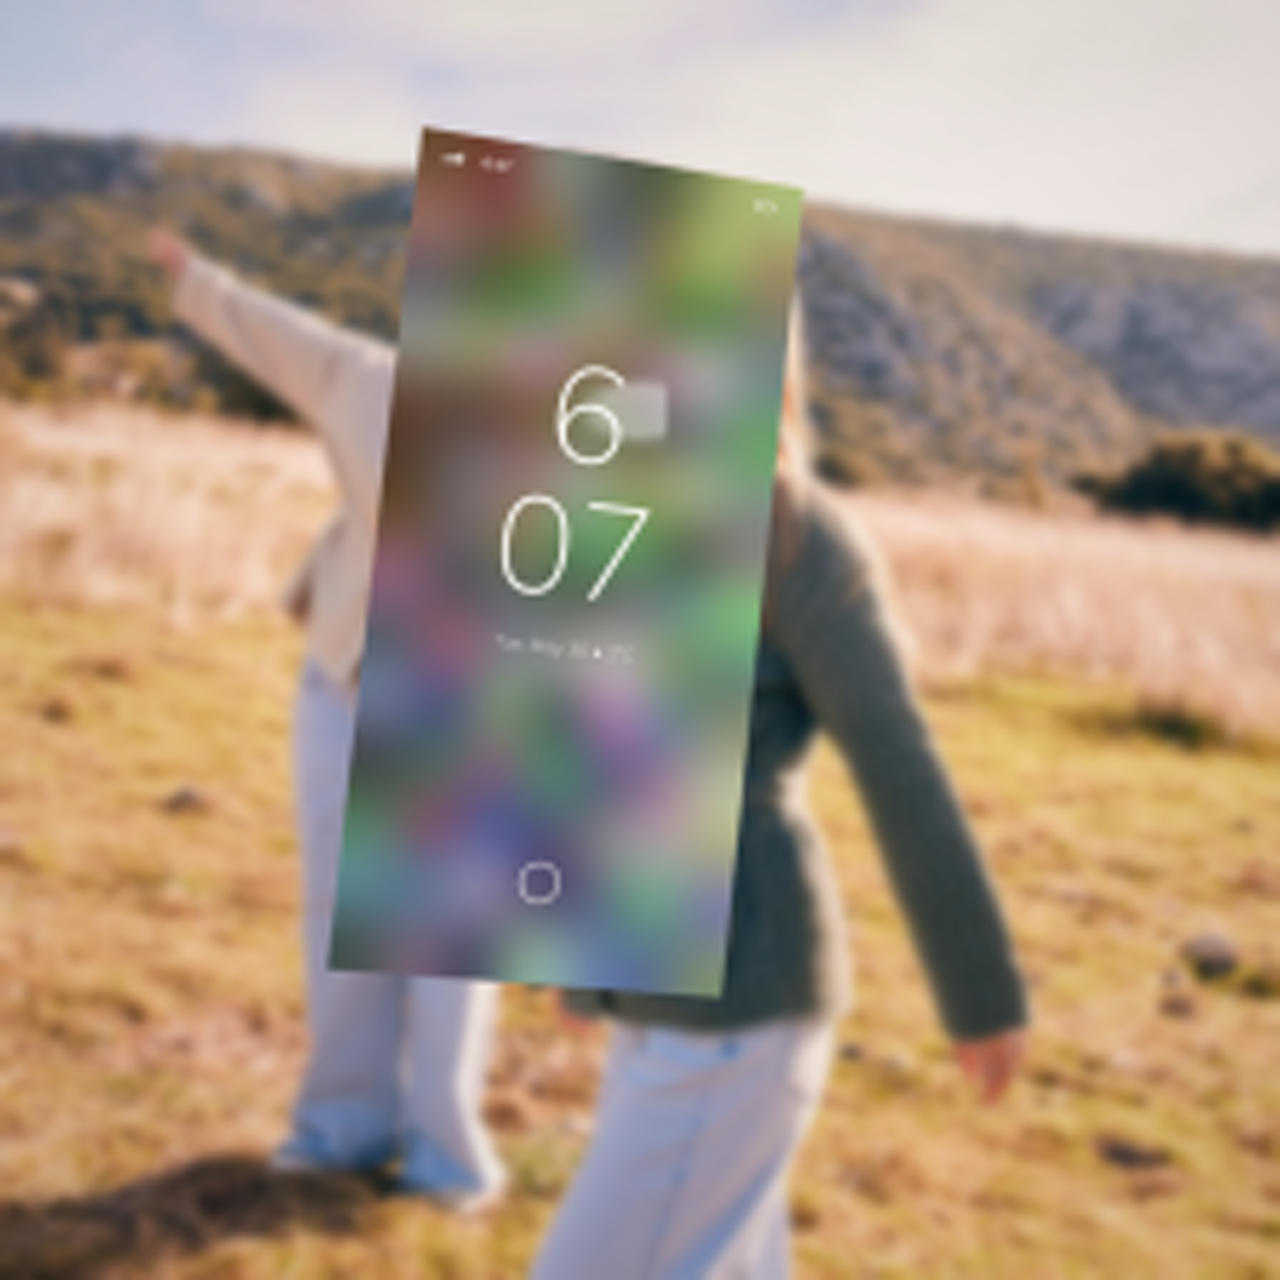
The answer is 6.07
